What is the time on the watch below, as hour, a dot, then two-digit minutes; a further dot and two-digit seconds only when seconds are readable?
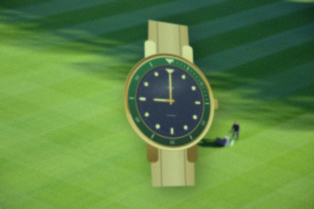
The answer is 9.00
